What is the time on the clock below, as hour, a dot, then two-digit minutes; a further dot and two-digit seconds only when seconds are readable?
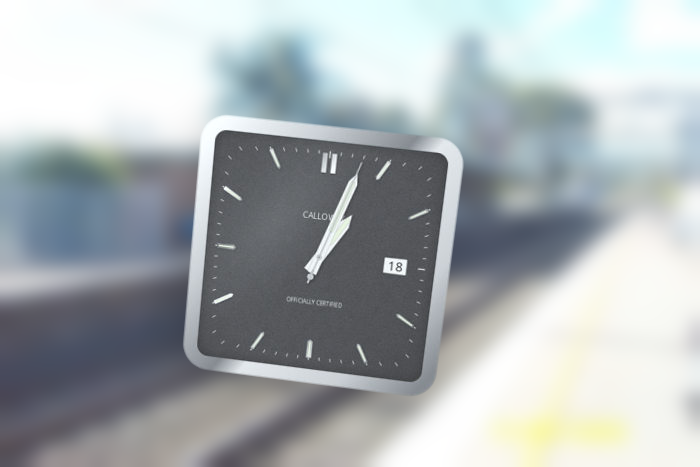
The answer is 1.03.03
